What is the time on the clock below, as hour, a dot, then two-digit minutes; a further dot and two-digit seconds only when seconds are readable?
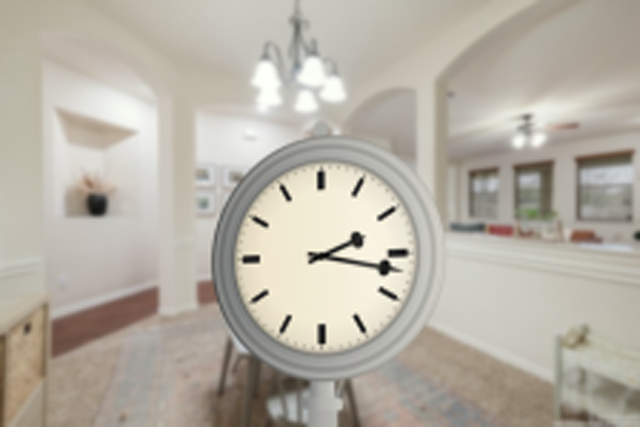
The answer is 2.17
